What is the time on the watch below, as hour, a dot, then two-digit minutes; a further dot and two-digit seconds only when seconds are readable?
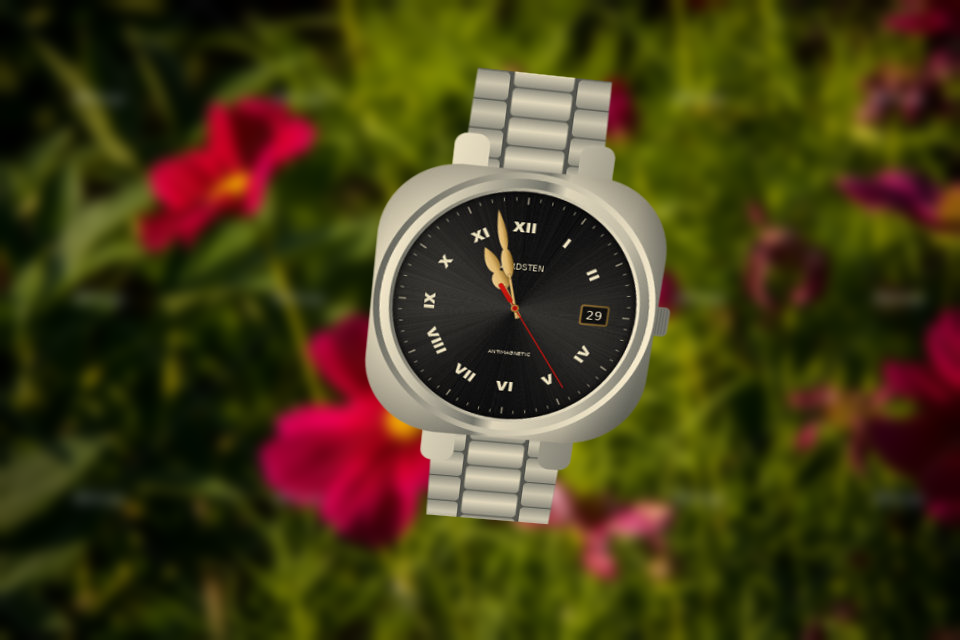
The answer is 10.57.24
